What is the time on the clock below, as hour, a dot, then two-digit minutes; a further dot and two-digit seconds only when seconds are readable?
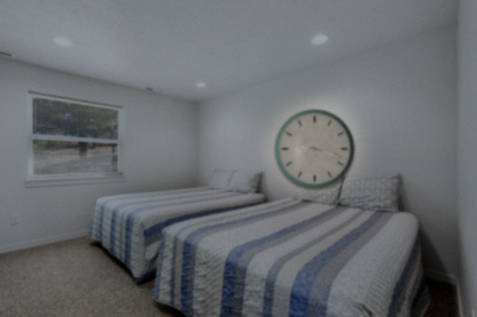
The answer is 9.18
